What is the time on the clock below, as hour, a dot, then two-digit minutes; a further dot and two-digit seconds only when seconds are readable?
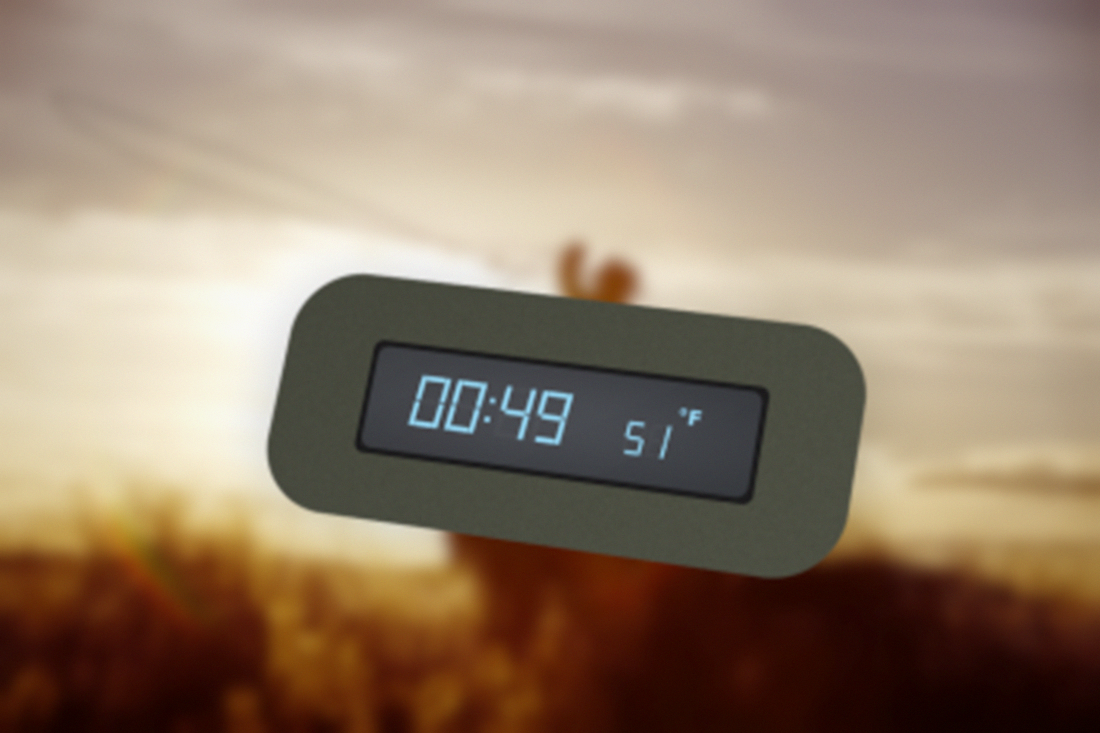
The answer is 0.49
